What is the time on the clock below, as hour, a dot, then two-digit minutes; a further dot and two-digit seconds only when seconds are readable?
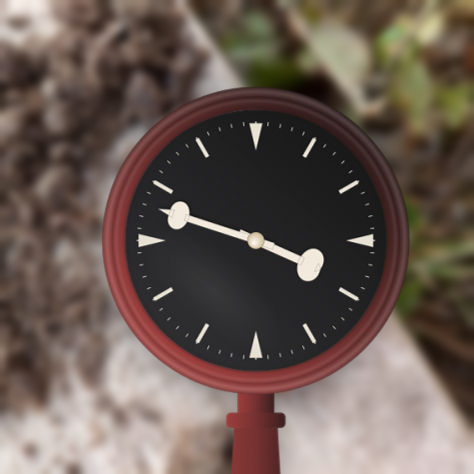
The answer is 3.48
